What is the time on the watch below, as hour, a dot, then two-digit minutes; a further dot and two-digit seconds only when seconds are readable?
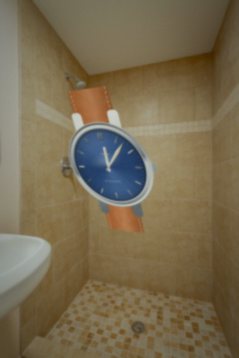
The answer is 12.07
